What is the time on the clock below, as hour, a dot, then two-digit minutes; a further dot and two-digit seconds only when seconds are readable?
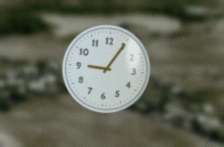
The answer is 9.05
